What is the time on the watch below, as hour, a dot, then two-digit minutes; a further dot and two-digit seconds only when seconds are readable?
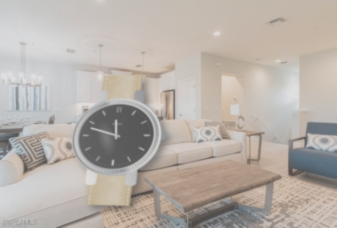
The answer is 11.48
